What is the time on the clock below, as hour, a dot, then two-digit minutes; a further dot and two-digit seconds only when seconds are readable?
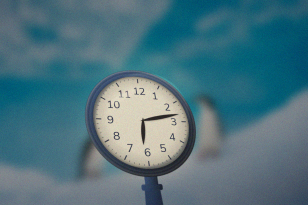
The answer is 6.13
